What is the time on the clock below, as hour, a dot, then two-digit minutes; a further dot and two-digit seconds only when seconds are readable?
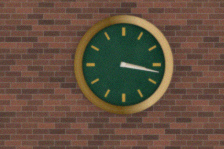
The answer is 3.17
